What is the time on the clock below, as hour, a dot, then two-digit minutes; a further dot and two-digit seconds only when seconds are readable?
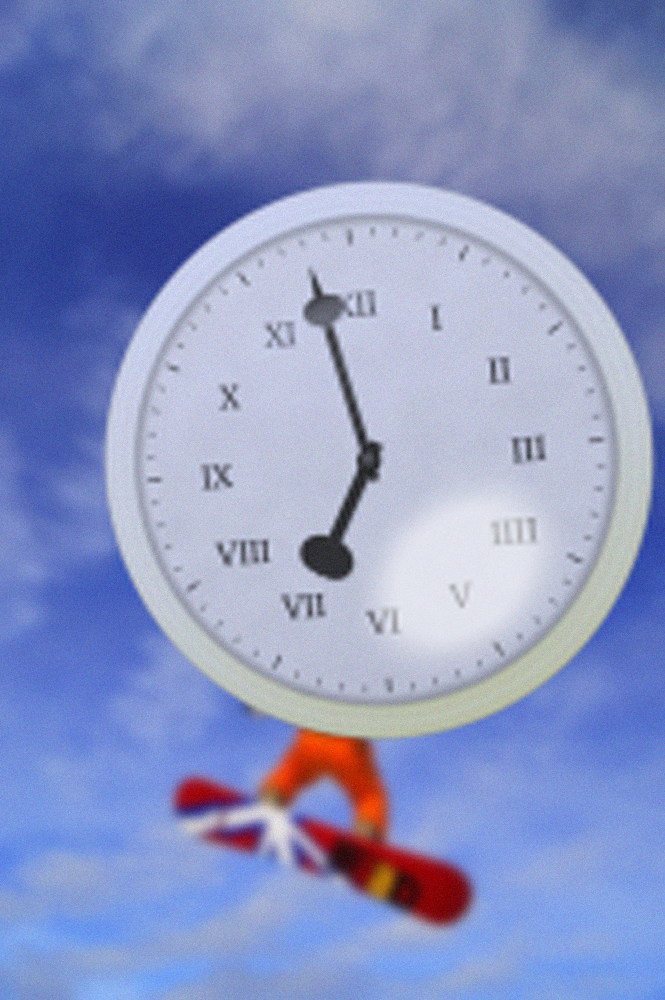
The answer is 6.58
